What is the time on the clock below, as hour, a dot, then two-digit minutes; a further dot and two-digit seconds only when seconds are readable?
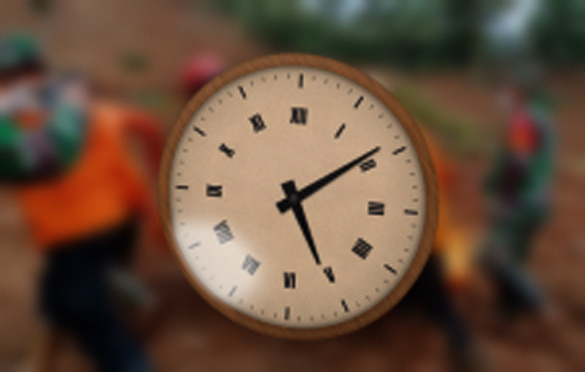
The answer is 5.09
